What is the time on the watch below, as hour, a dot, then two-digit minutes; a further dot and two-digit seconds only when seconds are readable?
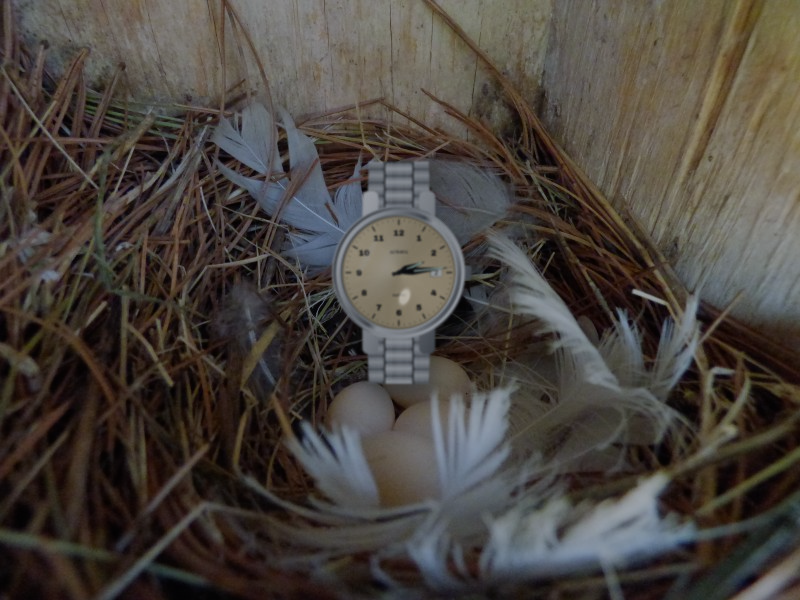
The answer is 2.14
